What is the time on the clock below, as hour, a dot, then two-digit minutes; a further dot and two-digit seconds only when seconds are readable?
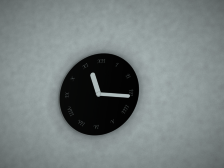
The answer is 11.16
